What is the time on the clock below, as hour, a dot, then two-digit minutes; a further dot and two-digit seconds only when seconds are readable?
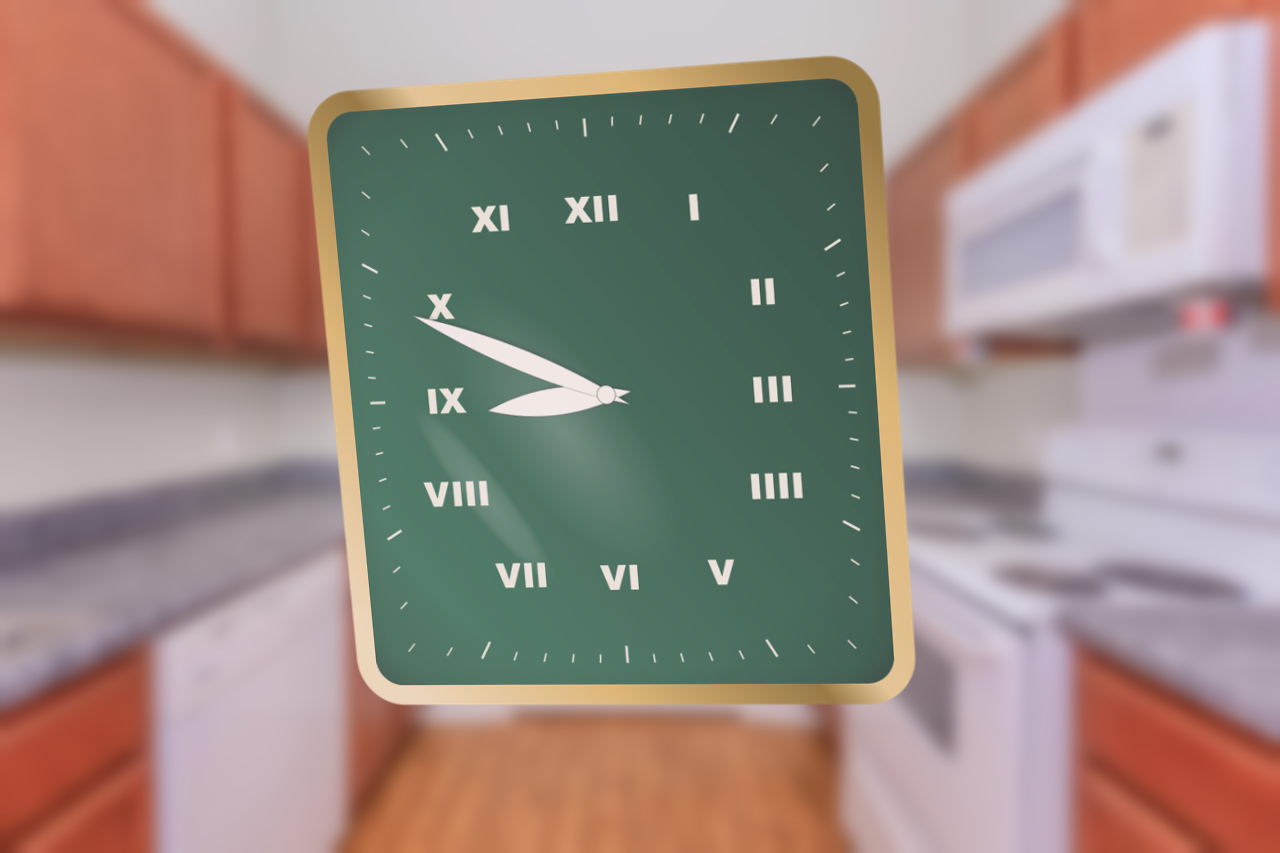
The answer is 8.49
